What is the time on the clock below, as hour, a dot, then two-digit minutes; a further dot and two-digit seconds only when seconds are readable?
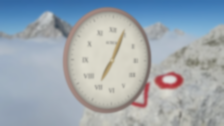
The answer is 7.04
